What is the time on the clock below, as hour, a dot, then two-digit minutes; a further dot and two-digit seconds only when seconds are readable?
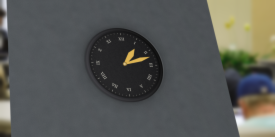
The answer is 1.12
